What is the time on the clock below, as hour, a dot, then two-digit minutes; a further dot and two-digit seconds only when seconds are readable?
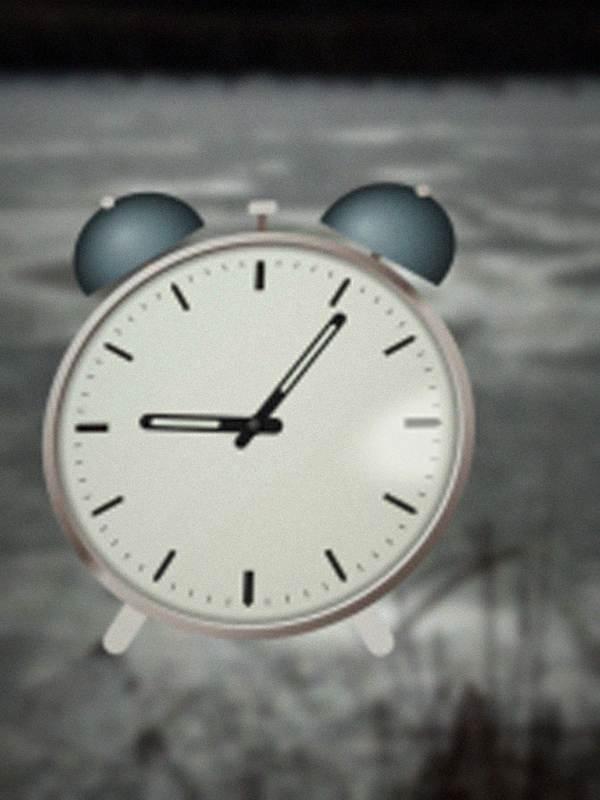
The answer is 9.06
